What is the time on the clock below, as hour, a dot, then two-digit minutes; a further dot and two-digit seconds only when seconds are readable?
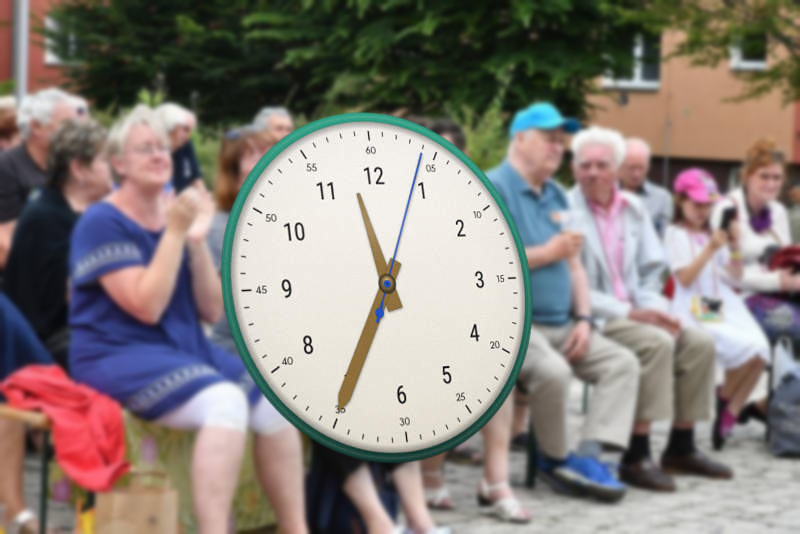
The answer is 11.35.04
